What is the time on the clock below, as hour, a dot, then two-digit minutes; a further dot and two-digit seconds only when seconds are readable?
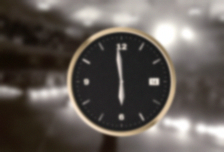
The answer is 5.59
